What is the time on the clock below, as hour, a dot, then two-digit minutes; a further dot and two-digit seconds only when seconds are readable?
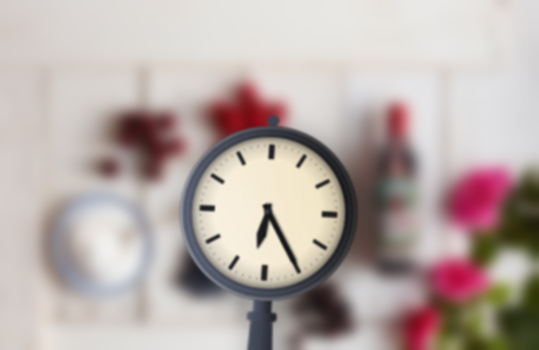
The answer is 6.25
